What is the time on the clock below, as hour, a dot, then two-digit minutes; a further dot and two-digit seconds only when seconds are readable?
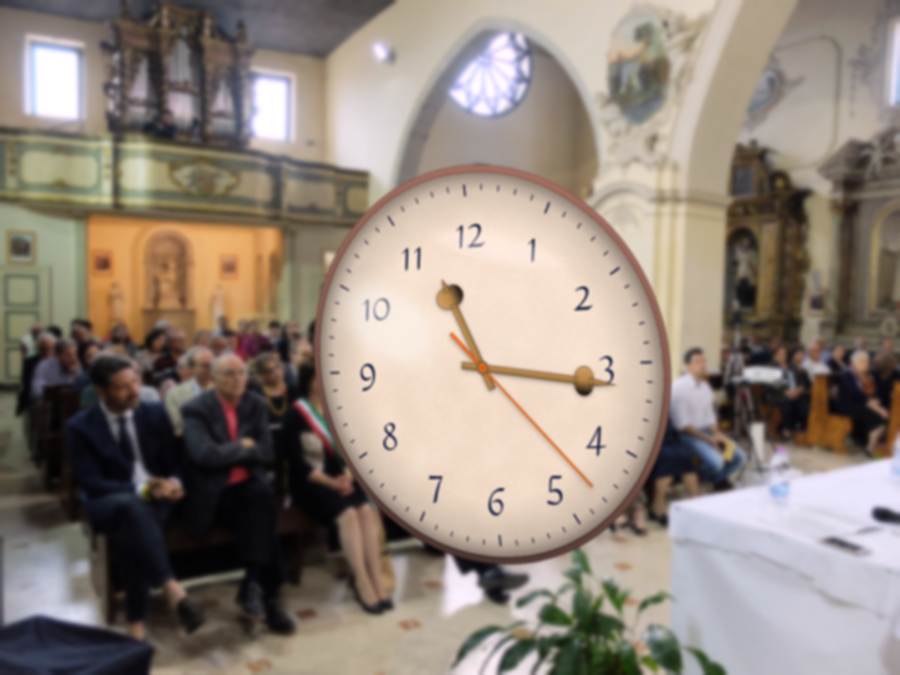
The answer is 11.16.23
